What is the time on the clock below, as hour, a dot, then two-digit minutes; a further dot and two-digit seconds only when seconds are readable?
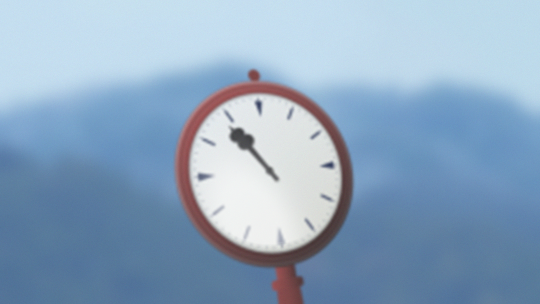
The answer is 10.54
